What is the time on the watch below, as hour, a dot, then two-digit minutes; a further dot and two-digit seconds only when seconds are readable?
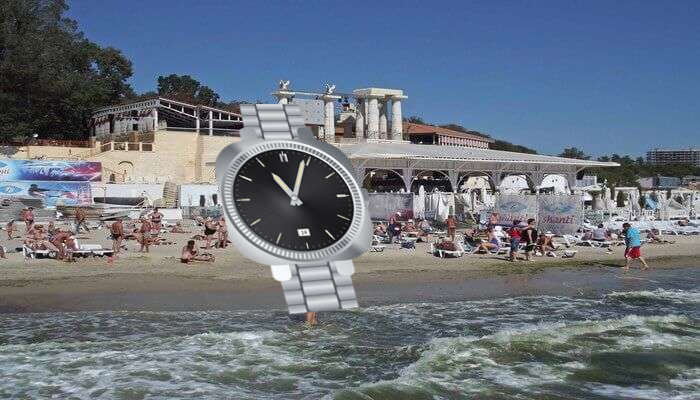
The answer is 11.04
